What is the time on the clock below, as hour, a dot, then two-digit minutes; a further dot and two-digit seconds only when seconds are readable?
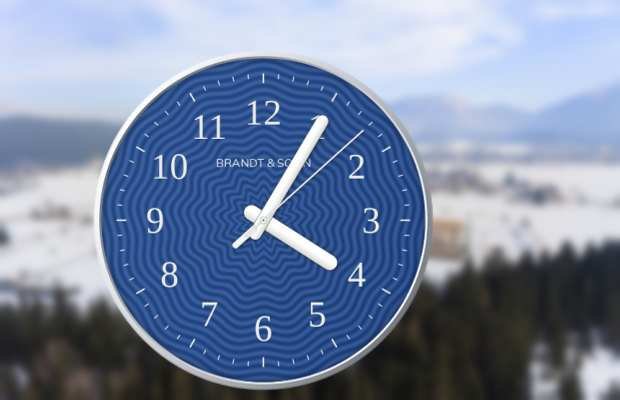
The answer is 4.05.08
